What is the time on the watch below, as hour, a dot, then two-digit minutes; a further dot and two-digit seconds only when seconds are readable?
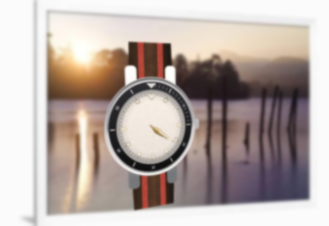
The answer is 4.21
